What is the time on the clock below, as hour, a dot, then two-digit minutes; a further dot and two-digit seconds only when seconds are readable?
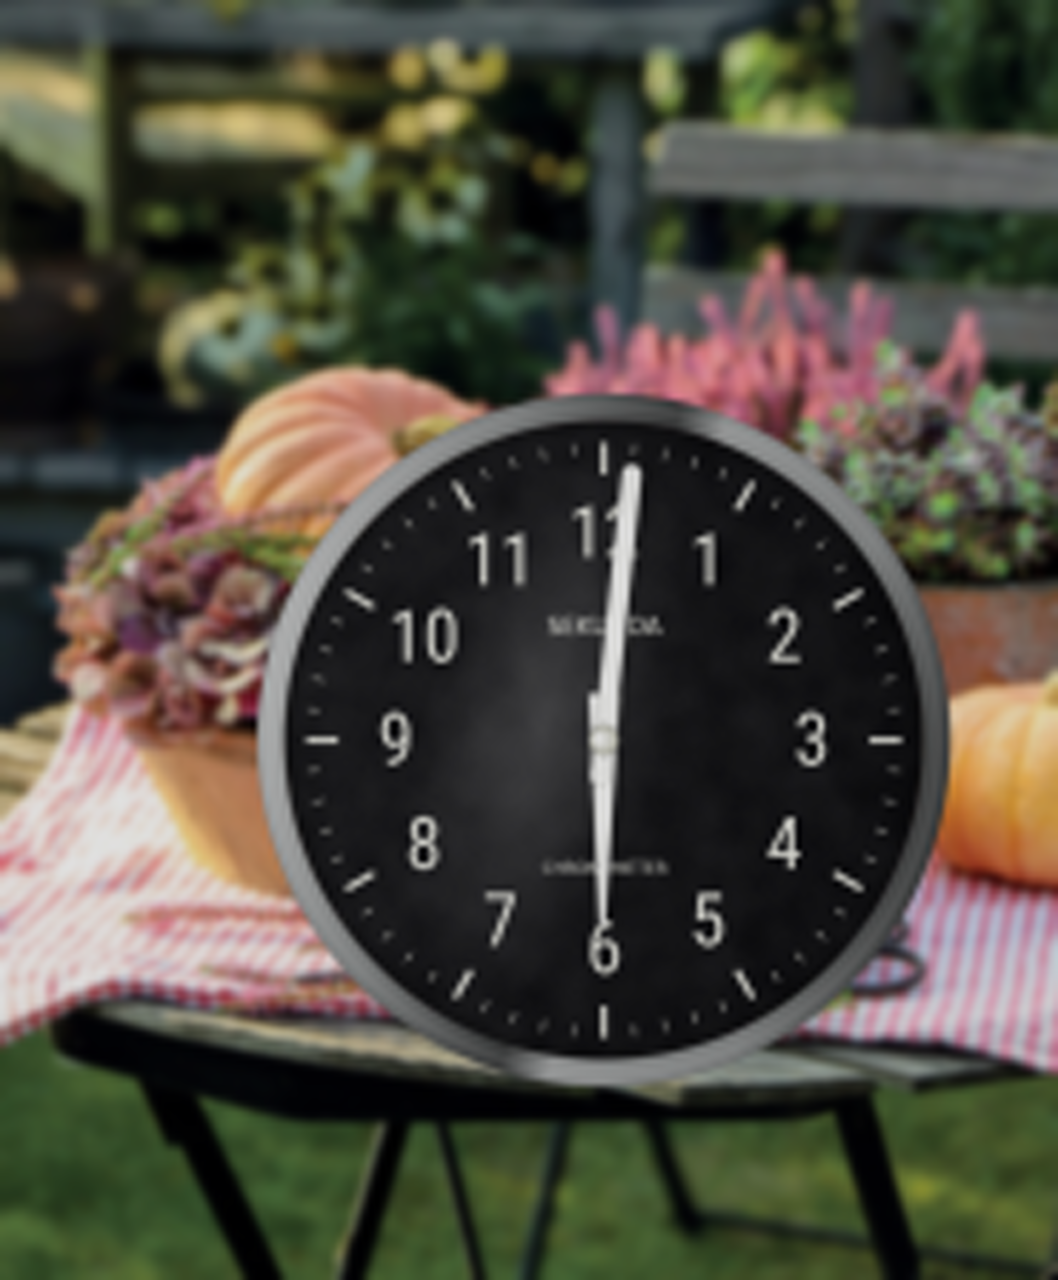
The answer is 6.01
